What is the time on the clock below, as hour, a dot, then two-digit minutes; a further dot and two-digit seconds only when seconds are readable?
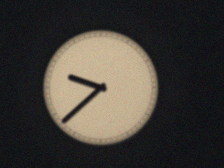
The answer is 9.38
